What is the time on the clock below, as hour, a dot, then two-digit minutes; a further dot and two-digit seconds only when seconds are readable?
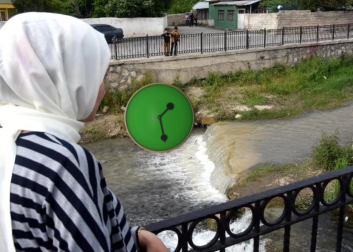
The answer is 1.28
